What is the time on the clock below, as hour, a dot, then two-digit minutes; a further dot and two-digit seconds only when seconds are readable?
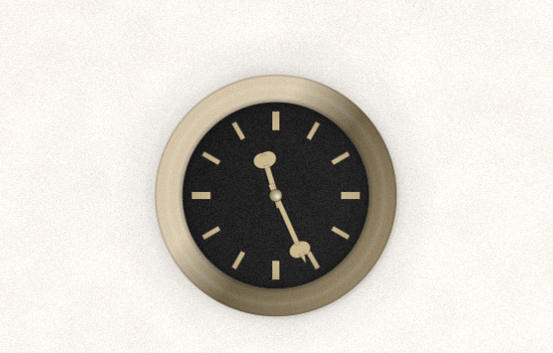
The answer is 11.26
